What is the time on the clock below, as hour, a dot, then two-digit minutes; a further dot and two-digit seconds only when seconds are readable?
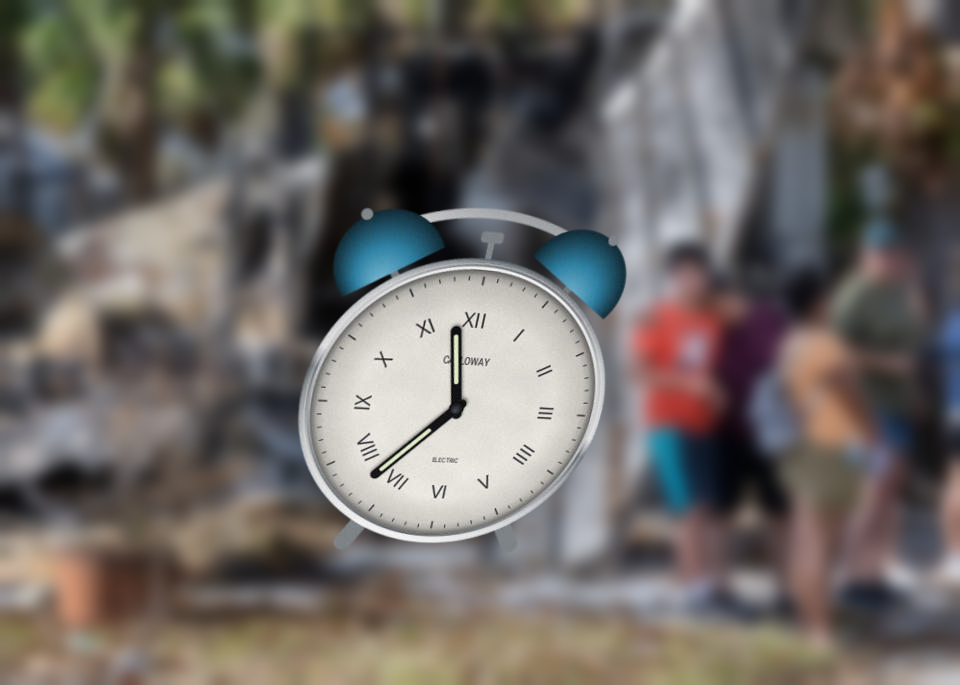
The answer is 11.37
